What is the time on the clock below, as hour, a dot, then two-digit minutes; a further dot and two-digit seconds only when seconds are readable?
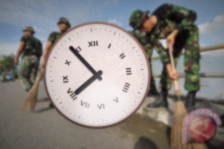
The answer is 7.54
